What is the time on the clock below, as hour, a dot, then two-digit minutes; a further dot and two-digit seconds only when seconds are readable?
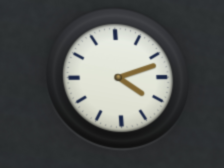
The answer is 4.12
